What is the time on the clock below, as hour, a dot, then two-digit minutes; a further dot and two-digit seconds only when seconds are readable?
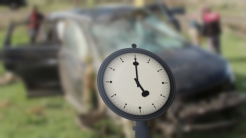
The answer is 5.00
